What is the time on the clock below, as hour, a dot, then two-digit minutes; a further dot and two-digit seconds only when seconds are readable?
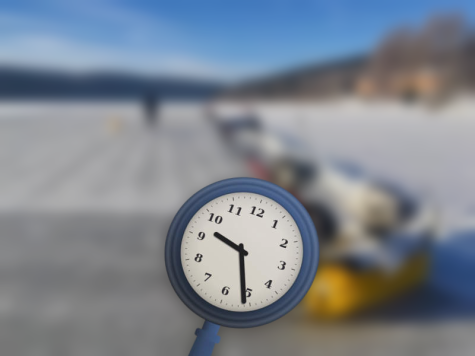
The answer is 9.26
